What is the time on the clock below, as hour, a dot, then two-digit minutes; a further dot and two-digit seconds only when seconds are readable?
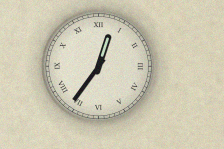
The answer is 12.36
